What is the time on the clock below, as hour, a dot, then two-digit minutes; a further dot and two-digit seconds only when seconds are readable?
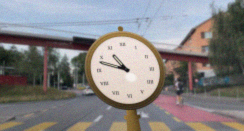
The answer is 10.48
